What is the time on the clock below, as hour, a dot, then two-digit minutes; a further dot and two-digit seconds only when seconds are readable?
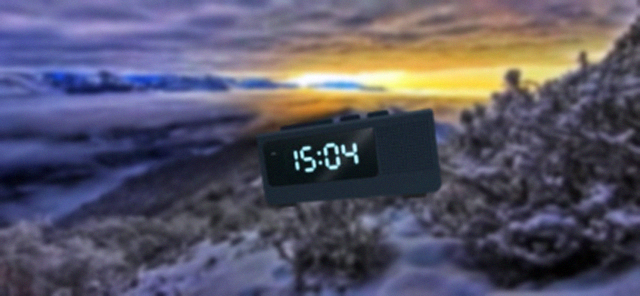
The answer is 15.04
